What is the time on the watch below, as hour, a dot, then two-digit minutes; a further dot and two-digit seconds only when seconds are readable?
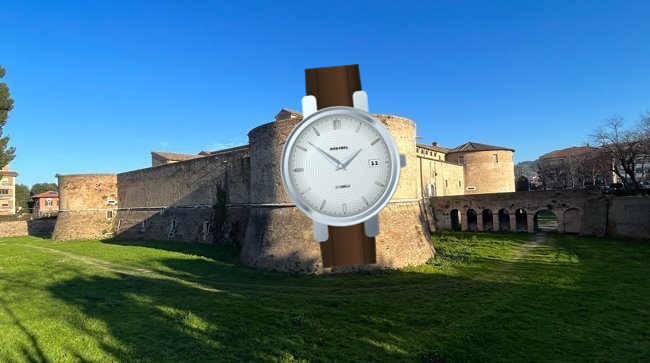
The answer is 1.52
